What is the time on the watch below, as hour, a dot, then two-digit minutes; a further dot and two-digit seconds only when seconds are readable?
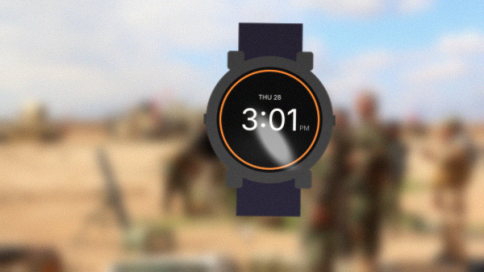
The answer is 3.01
